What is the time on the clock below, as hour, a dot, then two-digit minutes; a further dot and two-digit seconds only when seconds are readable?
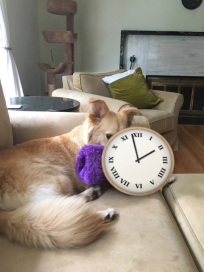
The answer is 1.58
